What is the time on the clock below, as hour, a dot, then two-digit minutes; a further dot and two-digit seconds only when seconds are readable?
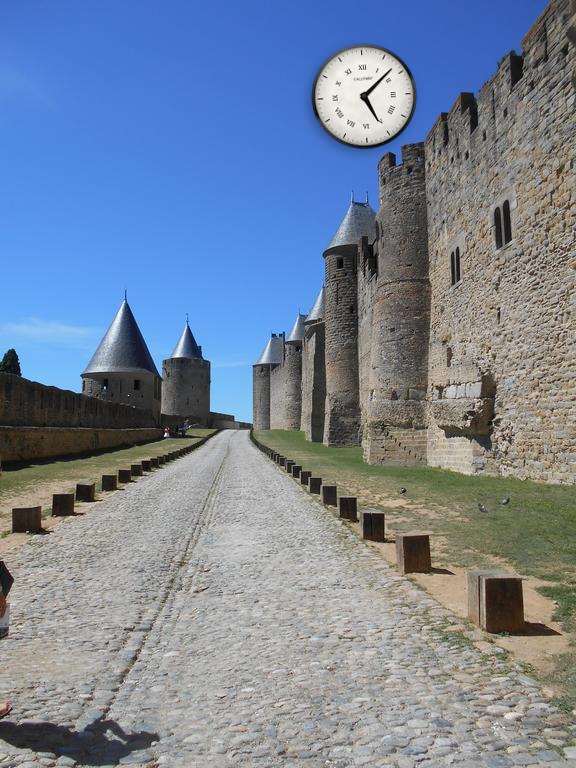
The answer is 5.08
